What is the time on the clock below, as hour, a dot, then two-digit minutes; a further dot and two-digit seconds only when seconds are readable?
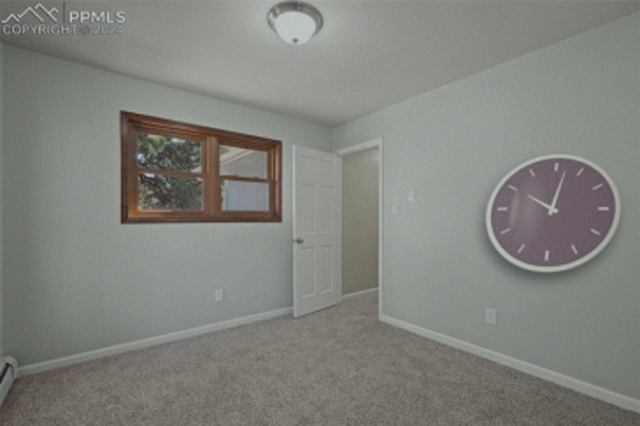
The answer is 10.02
